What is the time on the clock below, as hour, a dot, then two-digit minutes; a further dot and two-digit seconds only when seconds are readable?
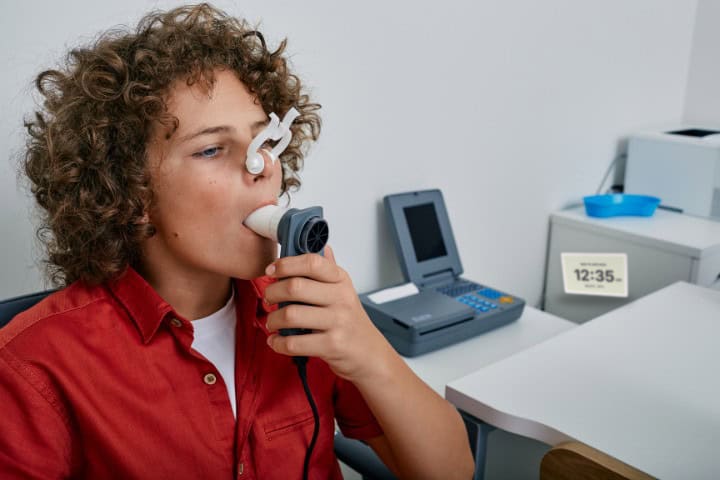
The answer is 12.35
